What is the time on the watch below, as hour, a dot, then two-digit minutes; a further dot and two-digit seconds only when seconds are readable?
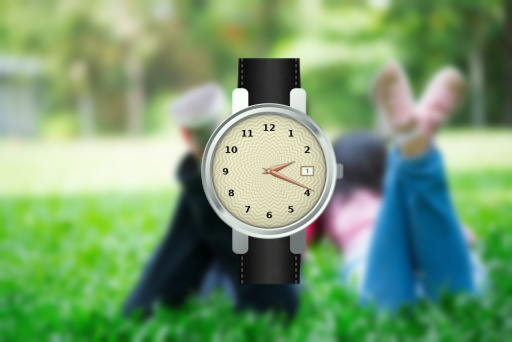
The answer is 2.19
